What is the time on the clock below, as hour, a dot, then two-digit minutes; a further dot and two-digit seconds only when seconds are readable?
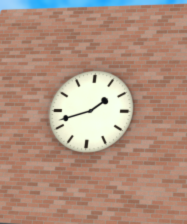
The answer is 1.42
